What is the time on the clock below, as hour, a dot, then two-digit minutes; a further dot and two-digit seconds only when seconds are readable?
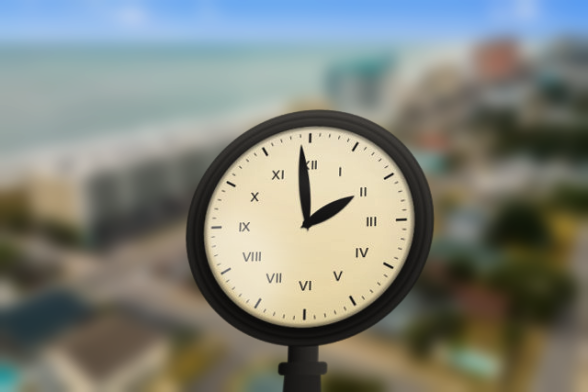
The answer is 1.59
